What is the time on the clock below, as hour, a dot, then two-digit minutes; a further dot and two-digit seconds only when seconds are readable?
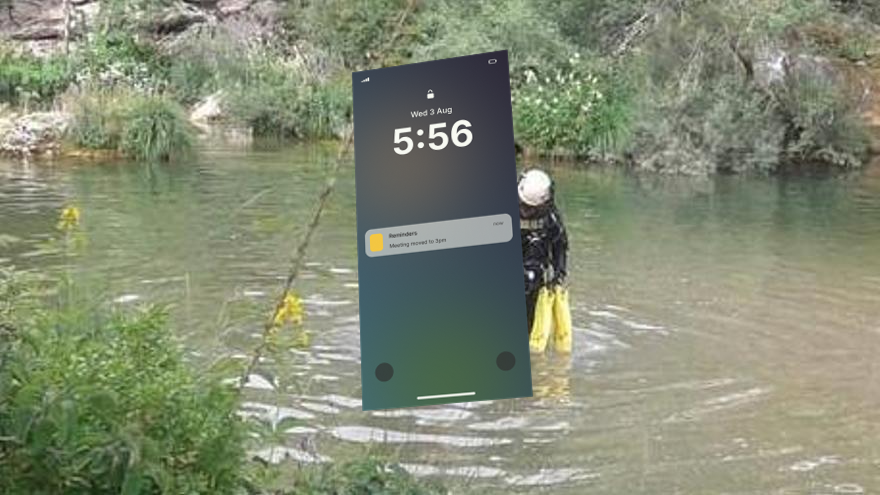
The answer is 5.56
